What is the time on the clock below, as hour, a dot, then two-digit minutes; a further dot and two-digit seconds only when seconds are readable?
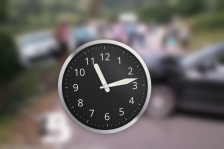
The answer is 11.13
